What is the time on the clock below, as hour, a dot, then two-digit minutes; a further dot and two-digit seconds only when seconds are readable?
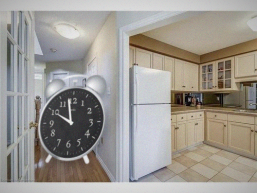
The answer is 9.58
